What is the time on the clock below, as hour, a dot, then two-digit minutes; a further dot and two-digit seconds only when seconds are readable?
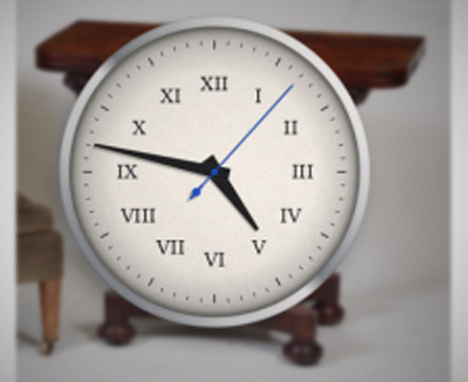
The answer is 4.47.07
